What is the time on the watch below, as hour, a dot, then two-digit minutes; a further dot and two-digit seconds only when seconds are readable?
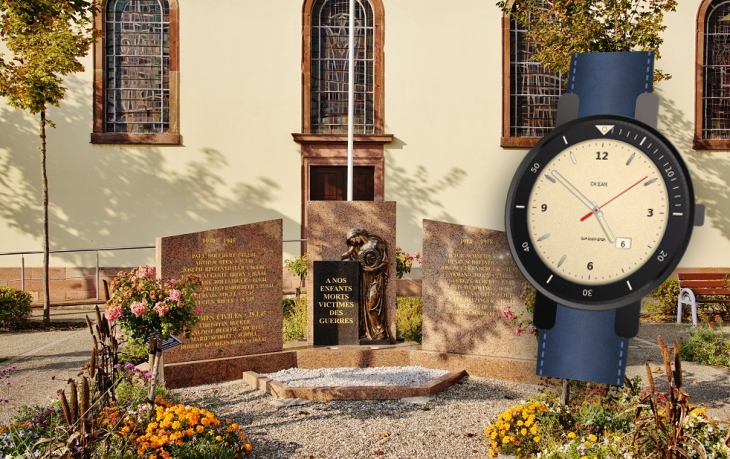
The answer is 4.51.09
